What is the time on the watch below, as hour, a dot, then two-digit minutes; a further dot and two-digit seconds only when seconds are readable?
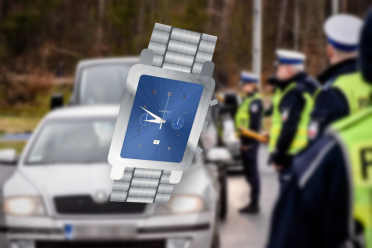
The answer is 8.49
